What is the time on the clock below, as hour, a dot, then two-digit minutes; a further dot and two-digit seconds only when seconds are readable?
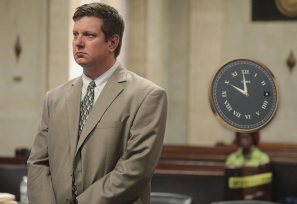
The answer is 9.59
